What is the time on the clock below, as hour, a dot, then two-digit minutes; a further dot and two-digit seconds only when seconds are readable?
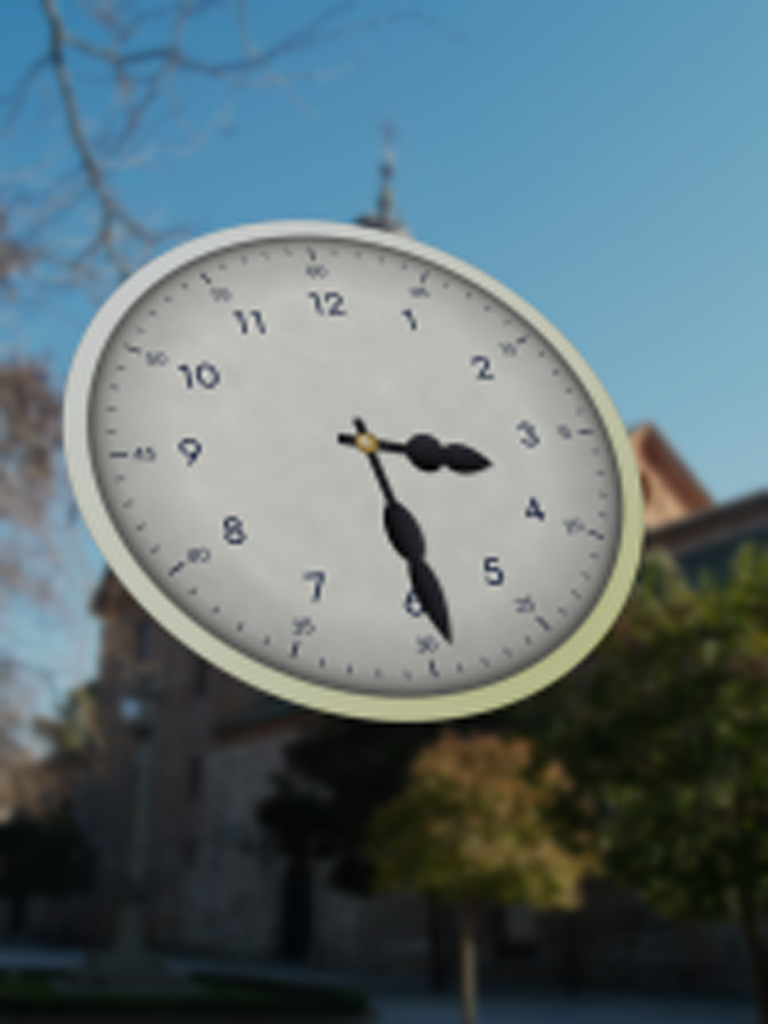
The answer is 3.29
